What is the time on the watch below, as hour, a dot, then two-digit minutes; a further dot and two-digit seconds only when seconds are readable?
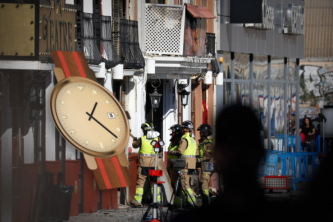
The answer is 1.23
